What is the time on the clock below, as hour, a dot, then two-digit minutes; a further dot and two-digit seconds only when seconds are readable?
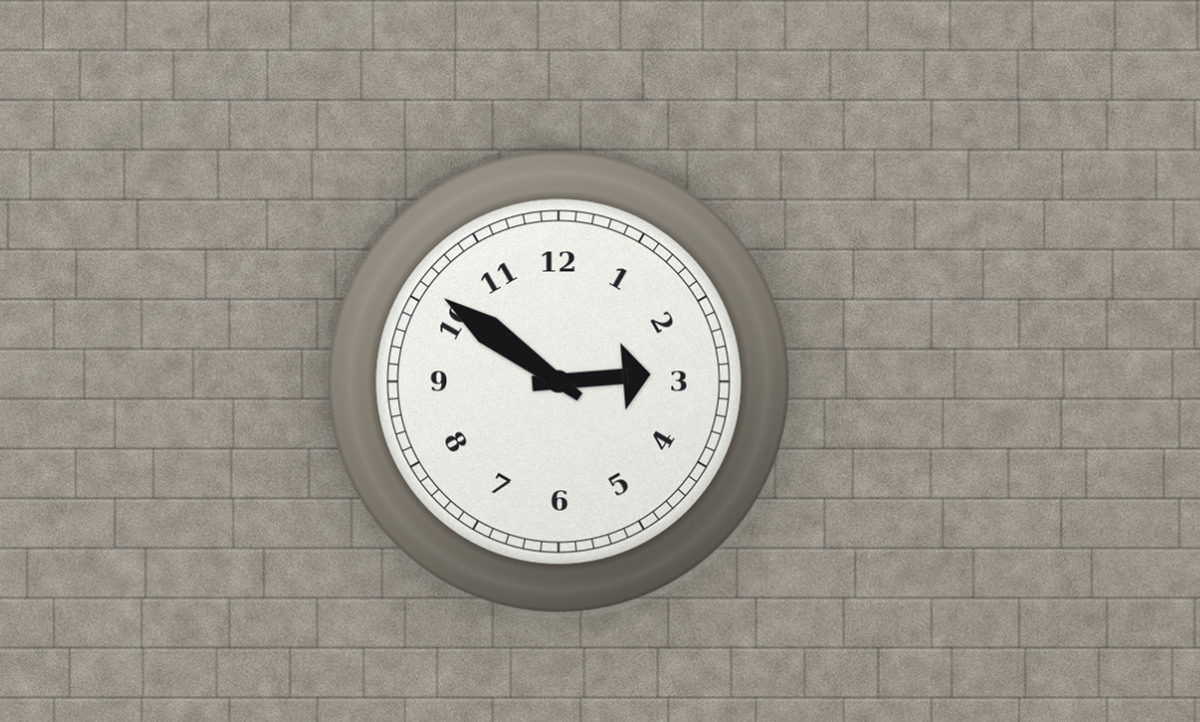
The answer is 2.51
